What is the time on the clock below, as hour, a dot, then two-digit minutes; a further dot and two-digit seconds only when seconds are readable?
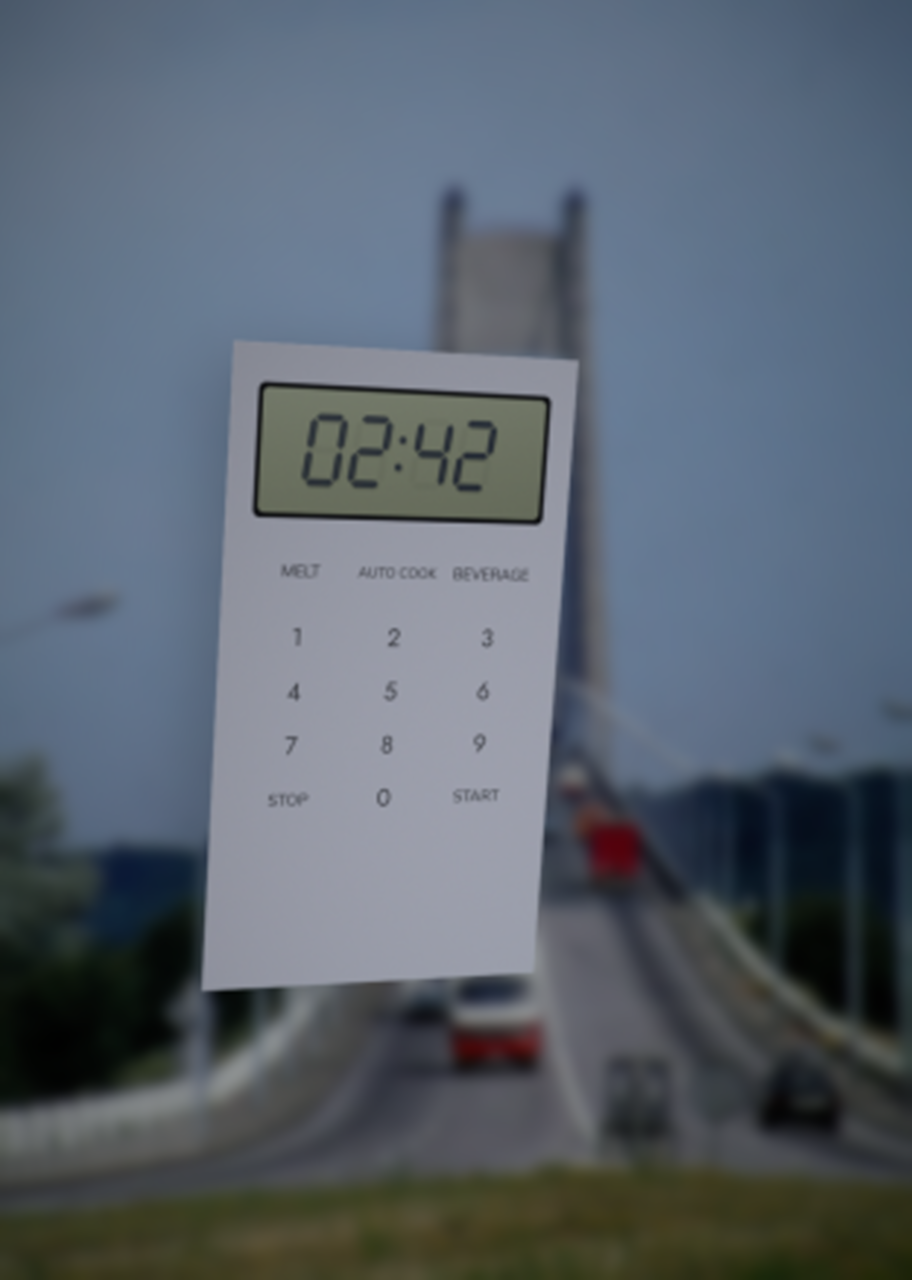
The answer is 2.42
